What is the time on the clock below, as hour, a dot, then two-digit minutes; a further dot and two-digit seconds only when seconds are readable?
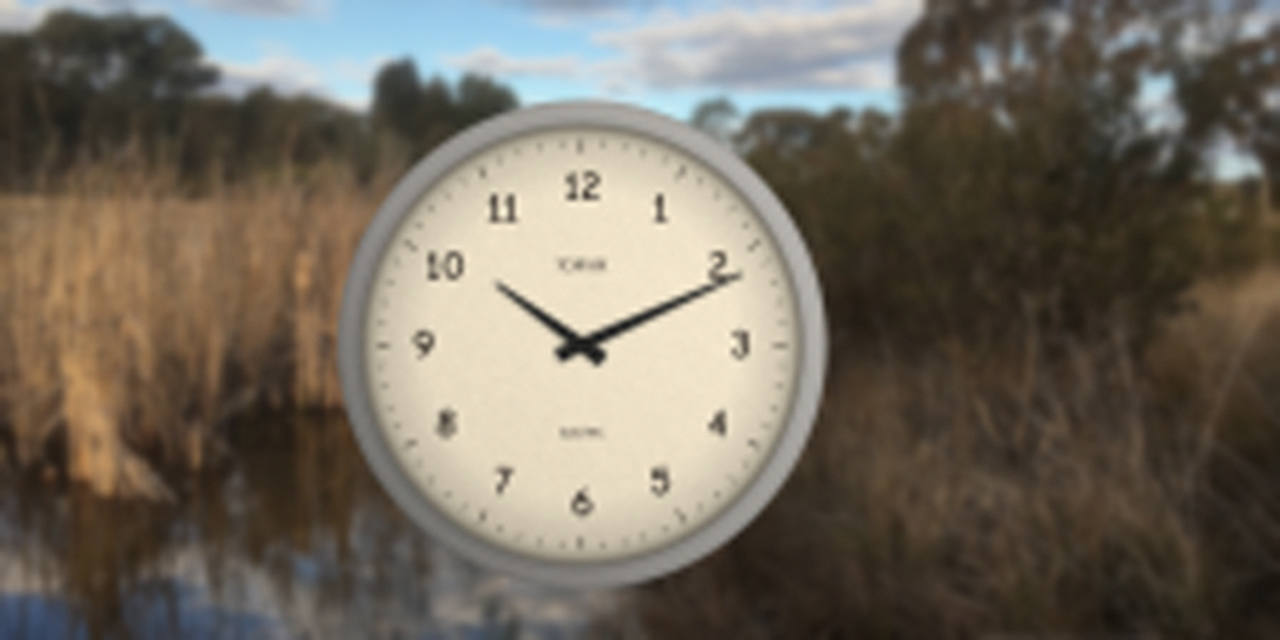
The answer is 10.11
